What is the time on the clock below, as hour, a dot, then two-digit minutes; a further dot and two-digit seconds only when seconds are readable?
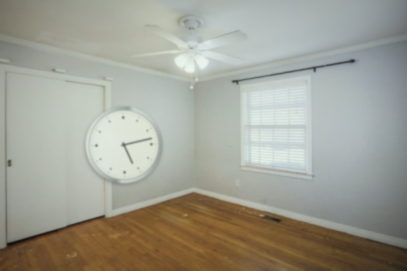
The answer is 5.13
